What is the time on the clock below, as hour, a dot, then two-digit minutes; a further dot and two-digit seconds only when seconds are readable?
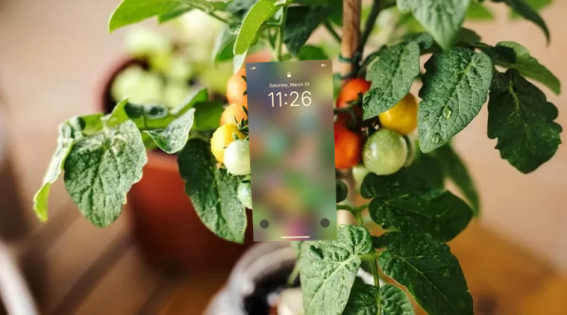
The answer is 11.26
